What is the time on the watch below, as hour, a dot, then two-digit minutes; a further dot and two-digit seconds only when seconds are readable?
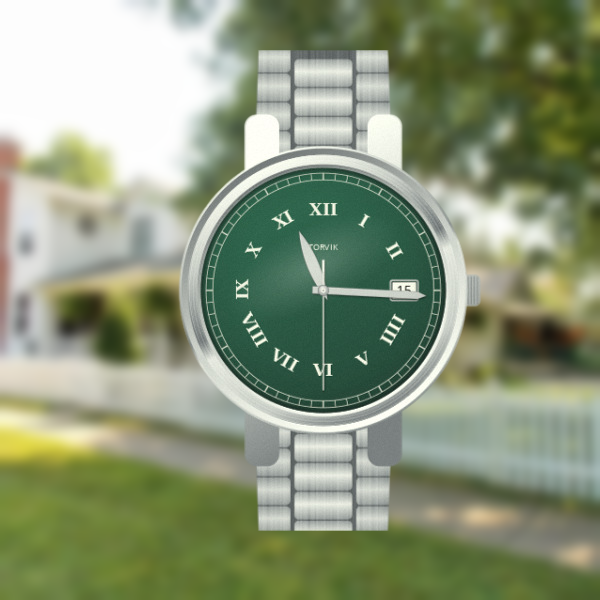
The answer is 11.15.30
